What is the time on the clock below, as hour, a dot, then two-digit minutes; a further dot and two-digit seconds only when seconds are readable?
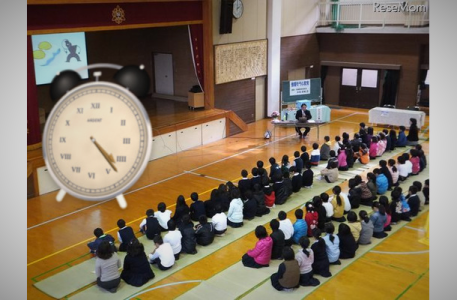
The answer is 4.23
